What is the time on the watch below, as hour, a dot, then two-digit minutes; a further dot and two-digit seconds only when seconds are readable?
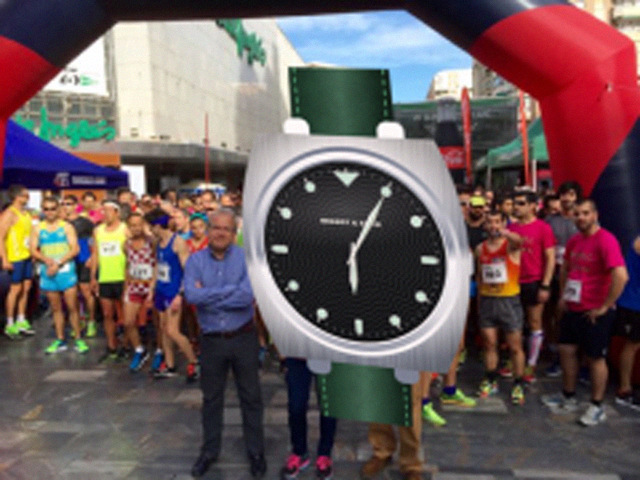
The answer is 6.05
